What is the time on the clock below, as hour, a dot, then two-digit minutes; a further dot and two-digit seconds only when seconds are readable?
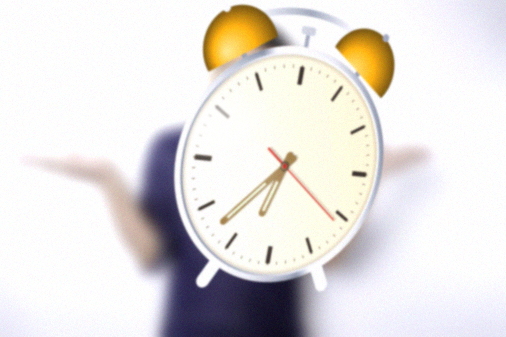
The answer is 6.37.21
